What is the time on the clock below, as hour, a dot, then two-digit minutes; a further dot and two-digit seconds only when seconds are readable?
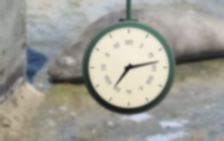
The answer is 7.13
